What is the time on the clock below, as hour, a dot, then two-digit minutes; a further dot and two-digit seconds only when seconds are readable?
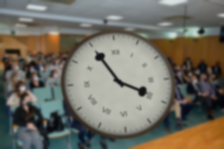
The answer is 3.55
